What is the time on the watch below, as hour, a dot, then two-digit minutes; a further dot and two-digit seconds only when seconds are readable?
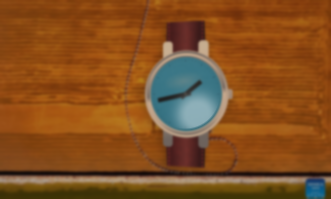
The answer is 1.43
